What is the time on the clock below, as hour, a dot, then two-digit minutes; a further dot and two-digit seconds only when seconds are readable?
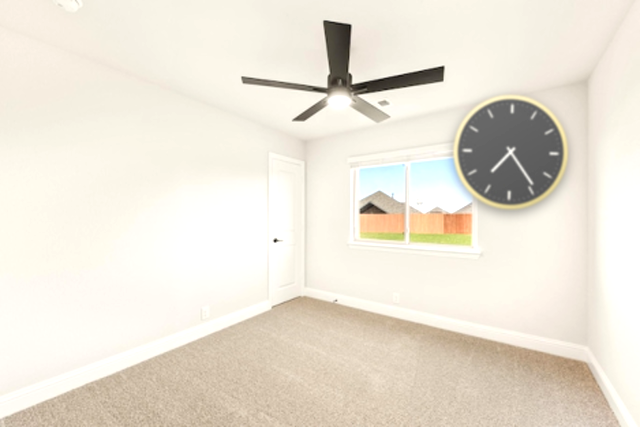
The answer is 7.24
